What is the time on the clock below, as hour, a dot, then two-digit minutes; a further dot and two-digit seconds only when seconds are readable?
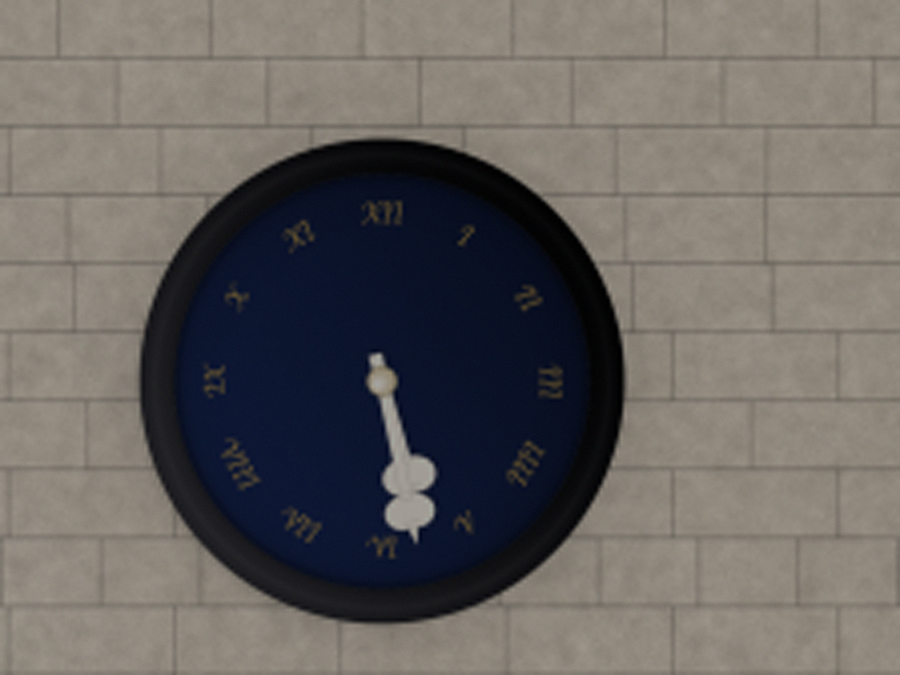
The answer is 5.28
